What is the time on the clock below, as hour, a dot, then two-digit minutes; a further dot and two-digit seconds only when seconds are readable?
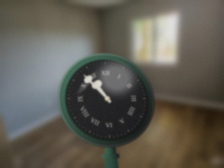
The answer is 10.53
